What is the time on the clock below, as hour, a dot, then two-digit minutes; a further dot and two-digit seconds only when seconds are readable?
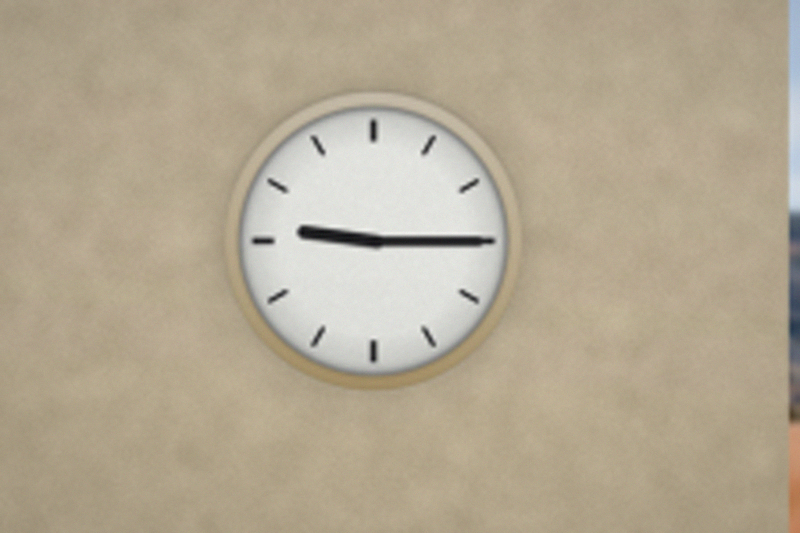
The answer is 9.15
